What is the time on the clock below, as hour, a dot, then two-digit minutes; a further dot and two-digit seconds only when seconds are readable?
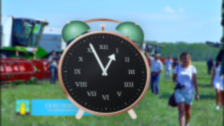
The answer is 12.56
